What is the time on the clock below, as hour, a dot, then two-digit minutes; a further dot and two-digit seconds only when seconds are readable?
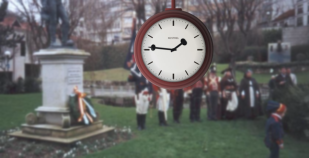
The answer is 1.46
